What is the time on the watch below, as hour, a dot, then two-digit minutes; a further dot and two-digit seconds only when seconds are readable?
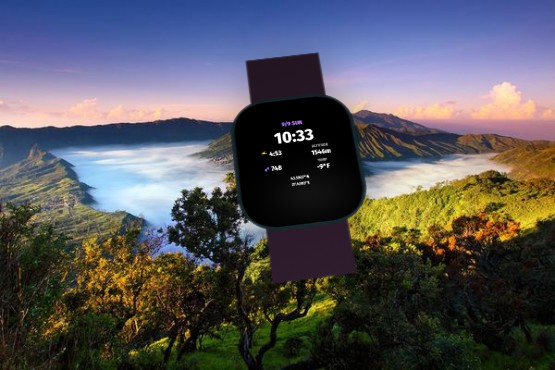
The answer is 10.33
